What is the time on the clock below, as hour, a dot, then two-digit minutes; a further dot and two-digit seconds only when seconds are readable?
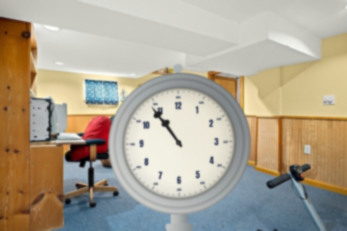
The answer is 10.54
